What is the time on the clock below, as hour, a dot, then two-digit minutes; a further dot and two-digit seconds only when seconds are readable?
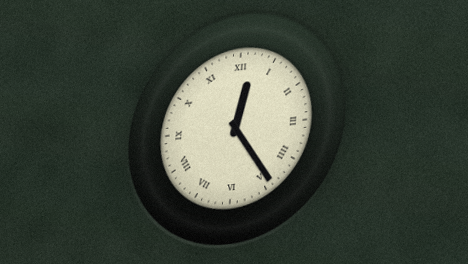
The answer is 12.24
